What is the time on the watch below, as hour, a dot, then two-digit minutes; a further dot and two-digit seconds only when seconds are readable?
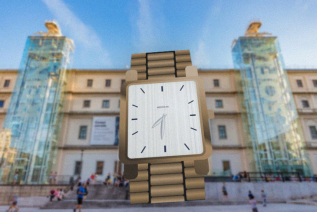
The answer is 7.31
